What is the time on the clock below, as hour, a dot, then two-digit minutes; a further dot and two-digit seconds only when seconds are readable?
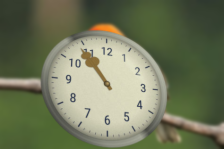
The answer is 10.54
